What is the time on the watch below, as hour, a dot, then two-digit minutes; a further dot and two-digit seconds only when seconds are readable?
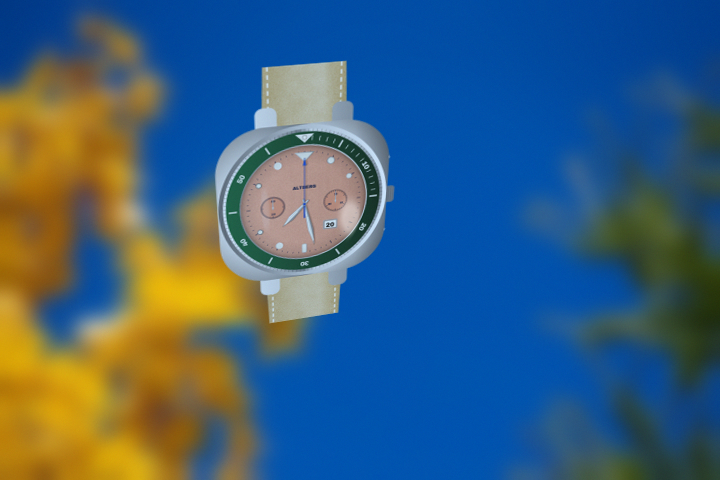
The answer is 7.28
